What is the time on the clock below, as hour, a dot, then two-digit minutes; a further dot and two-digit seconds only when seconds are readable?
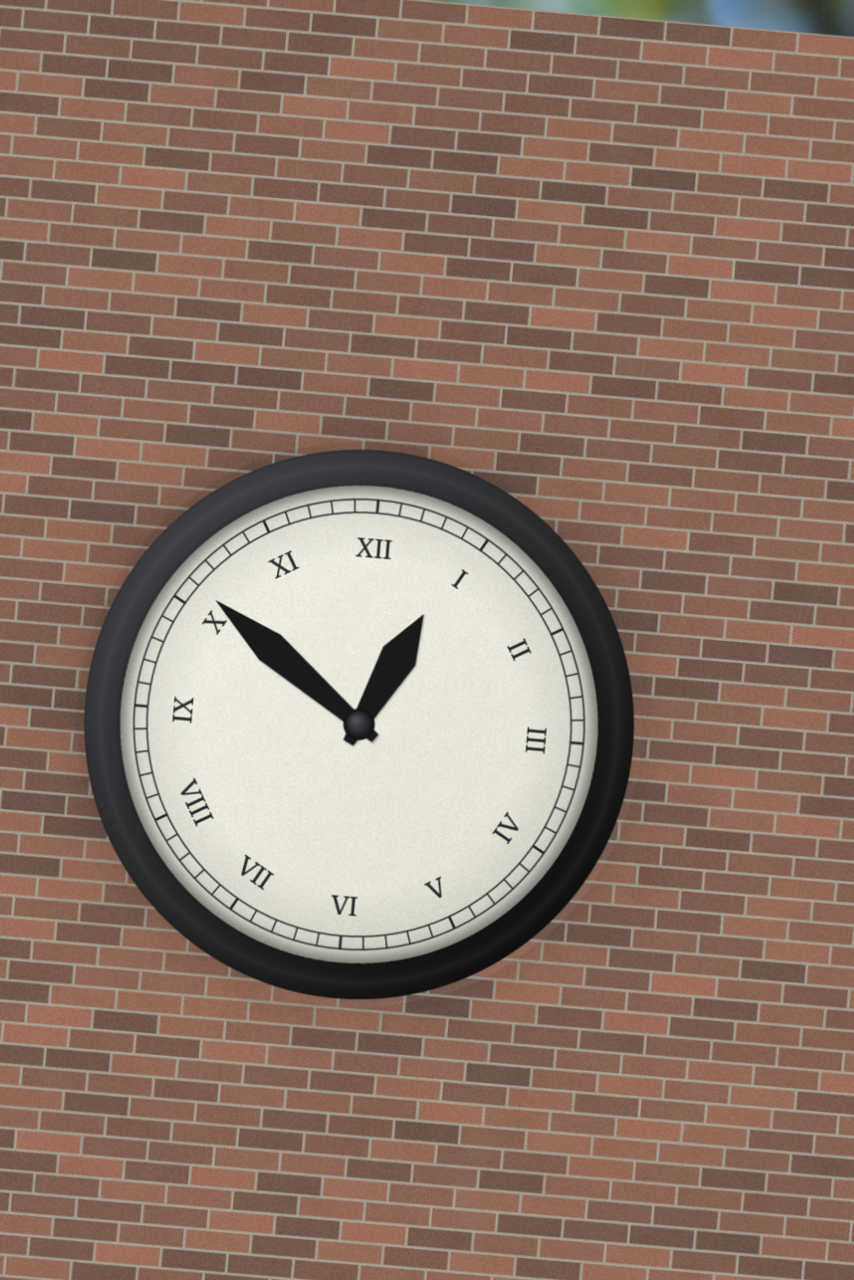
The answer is 12.51
